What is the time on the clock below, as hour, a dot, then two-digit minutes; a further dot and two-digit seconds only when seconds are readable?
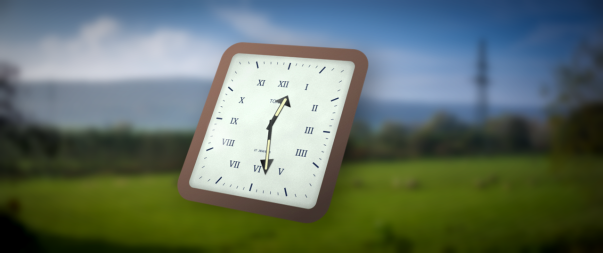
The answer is 12.28
